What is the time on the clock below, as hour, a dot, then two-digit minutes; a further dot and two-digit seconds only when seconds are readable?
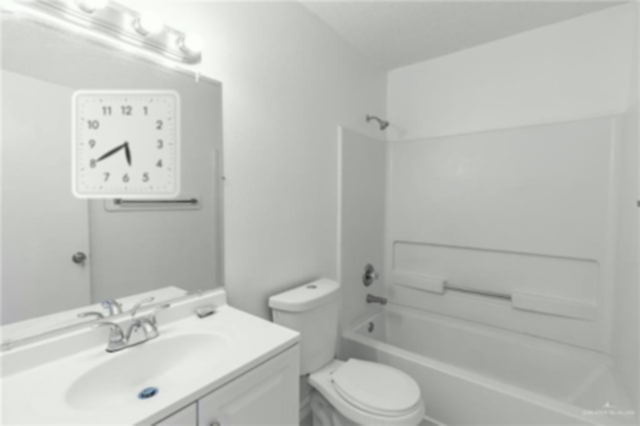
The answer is 5.40
